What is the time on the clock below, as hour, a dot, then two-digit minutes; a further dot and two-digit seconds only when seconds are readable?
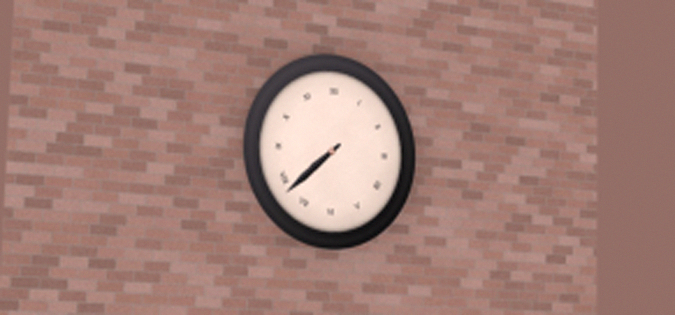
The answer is 7.38
